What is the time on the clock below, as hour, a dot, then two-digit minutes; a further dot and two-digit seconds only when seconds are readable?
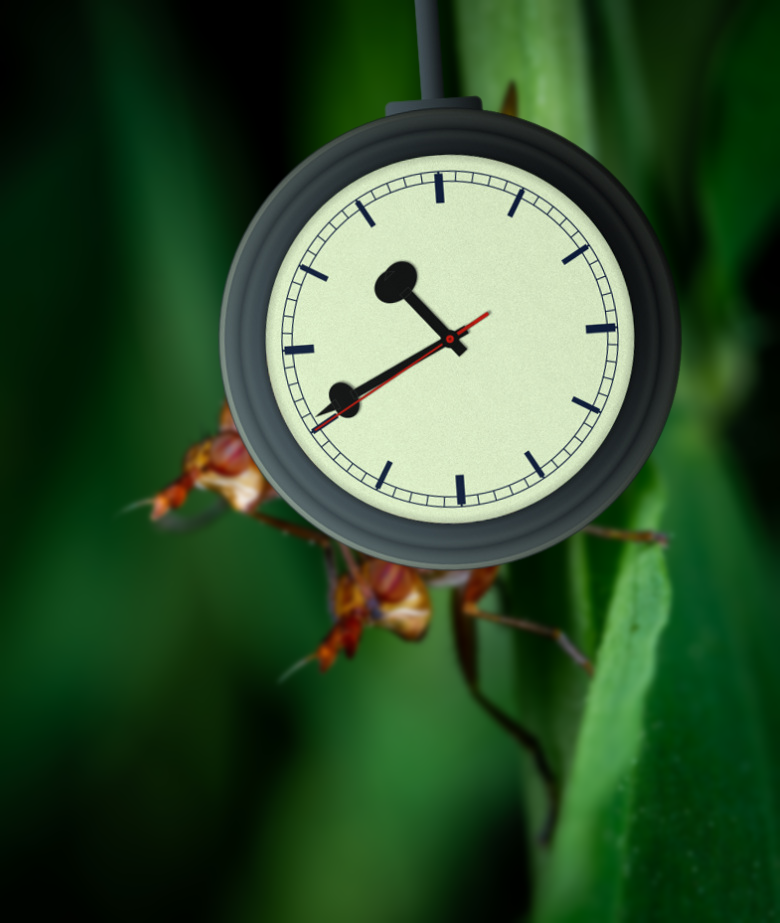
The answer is 10.40.40
